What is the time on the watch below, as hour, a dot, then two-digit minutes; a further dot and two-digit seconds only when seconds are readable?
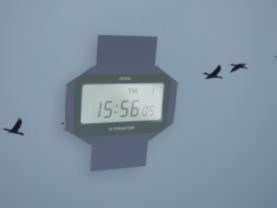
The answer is 15.56.05
